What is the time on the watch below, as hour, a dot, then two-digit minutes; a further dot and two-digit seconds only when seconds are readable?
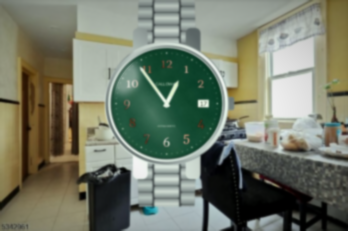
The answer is 12.54
